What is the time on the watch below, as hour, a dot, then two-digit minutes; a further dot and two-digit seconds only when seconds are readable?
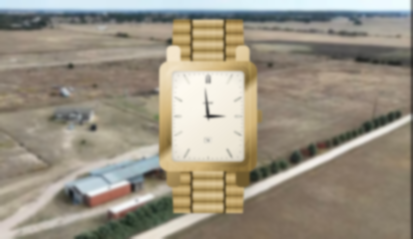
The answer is 2.59
